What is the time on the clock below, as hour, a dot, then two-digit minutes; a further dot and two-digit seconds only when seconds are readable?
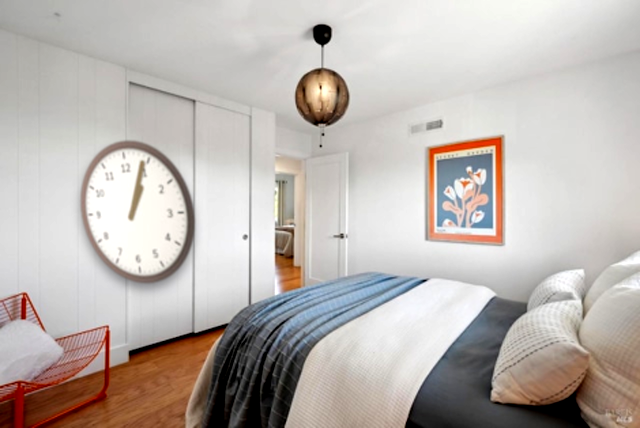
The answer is 1.04
